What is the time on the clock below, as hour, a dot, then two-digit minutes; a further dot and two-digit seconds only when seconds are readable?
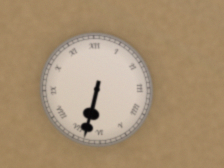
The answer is 6.33
